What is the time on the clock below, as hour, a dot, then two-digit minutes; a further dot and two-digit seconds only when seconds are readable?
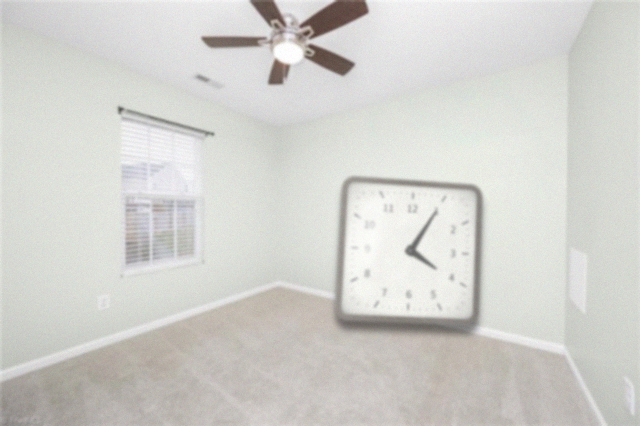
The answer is 4.05
